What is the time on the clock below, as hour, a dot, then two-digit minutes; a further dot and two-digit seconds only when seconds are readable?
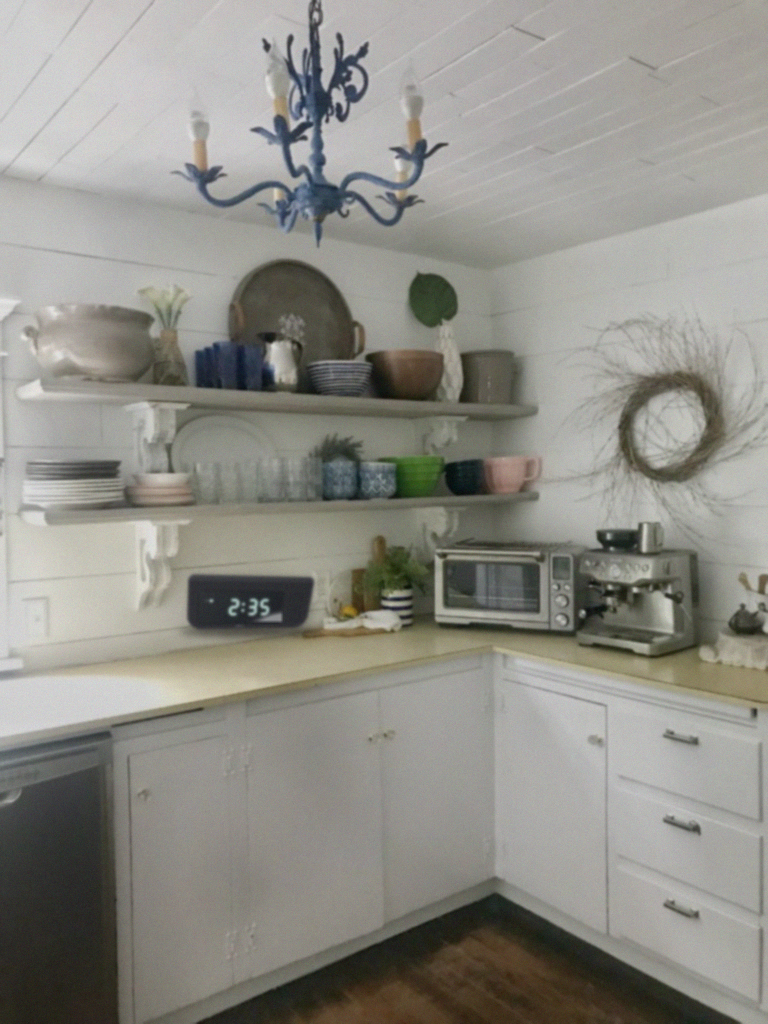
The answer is 2.35
